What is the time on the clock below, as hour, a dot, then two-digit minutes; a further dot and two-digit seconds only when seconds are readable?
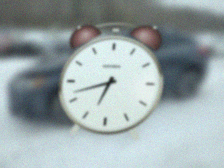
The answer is 6.42
